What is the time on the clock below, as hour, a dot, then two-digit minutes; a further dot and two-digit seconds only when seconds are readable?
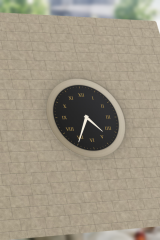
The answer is 4.35
